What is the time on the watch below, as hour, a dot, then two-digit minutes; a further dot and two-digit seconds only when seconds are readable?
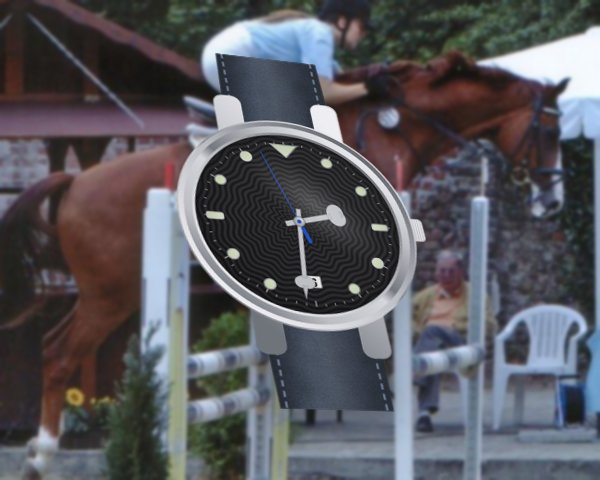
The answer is 2.30.57
